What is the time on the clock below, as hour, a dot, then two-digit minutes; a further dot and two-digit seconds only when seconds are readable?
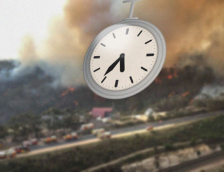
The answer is 5.36
